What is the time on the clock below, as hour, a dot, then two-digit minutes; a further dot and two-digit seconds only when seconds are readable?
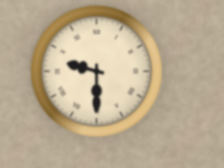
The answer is 9.30
